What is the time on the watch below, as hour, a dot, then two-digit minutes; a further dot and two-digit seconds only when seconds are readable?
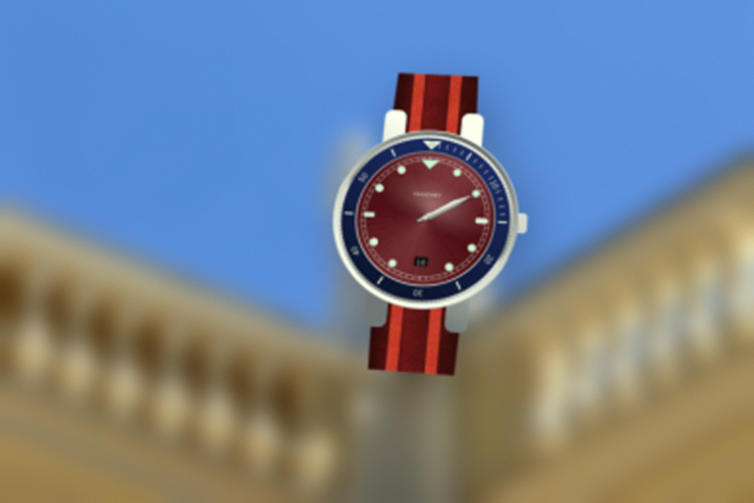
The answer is 2.10
